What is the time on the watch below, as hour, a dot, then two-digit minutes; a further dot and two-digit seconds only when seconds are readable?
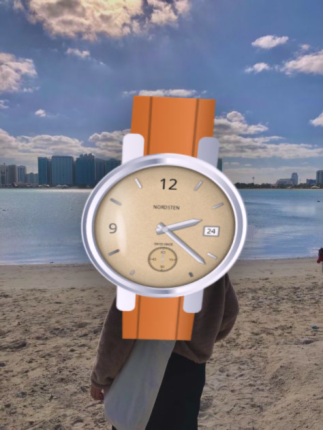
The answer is 2.22
